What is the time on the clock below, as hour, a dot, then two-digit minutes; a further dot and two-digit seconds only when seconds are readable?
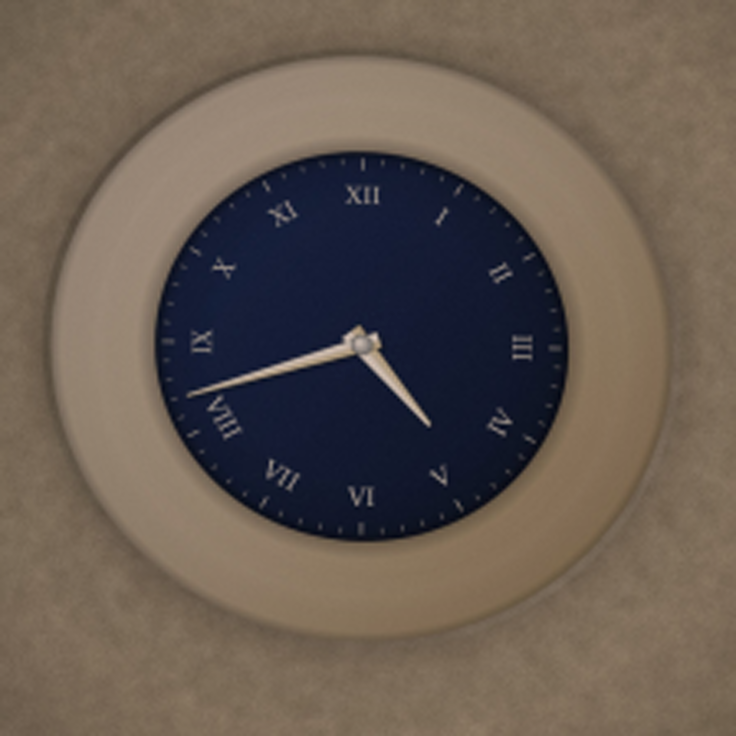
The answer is 4.42
